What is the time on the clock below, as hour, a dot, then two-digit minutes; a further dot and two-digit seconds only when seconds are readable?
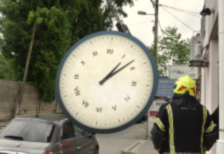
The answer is 1.08
